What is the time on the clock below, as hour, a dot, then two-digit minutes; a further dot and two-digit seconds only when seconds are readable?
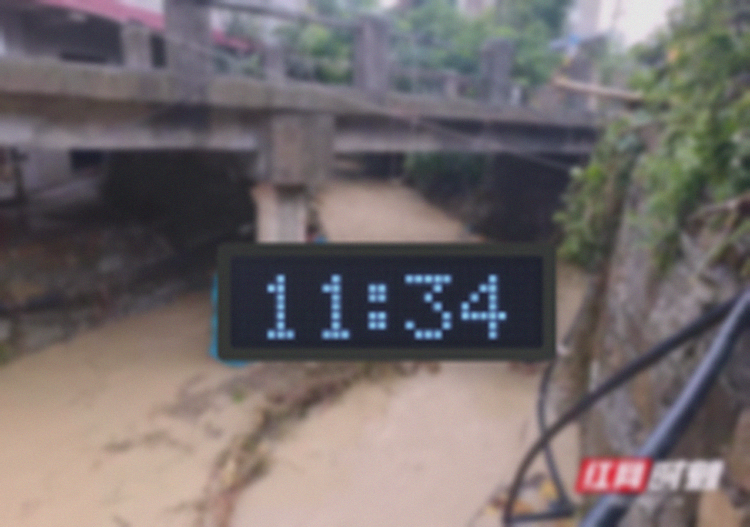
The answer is 11.34
